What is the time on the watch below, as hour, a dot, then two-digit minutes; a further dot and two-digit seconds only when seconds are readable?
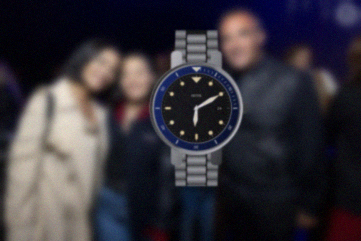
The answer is 6.10
